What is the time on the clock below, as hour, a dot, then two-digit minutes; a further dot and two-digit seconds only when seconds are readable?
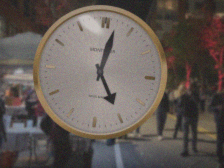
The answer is 5.02
